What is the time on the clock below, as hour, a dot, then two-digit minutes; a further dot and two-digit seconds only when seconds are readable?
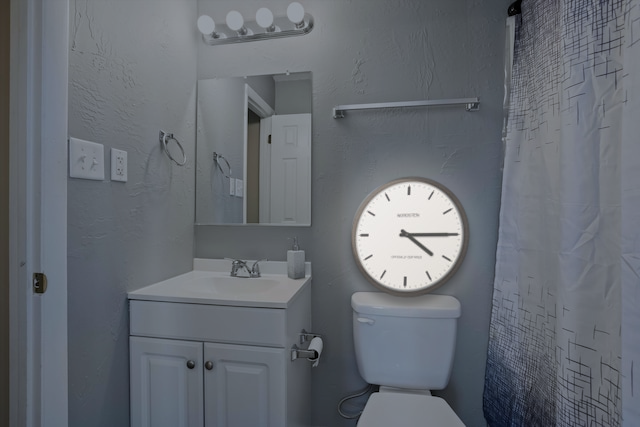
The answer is 4.15
